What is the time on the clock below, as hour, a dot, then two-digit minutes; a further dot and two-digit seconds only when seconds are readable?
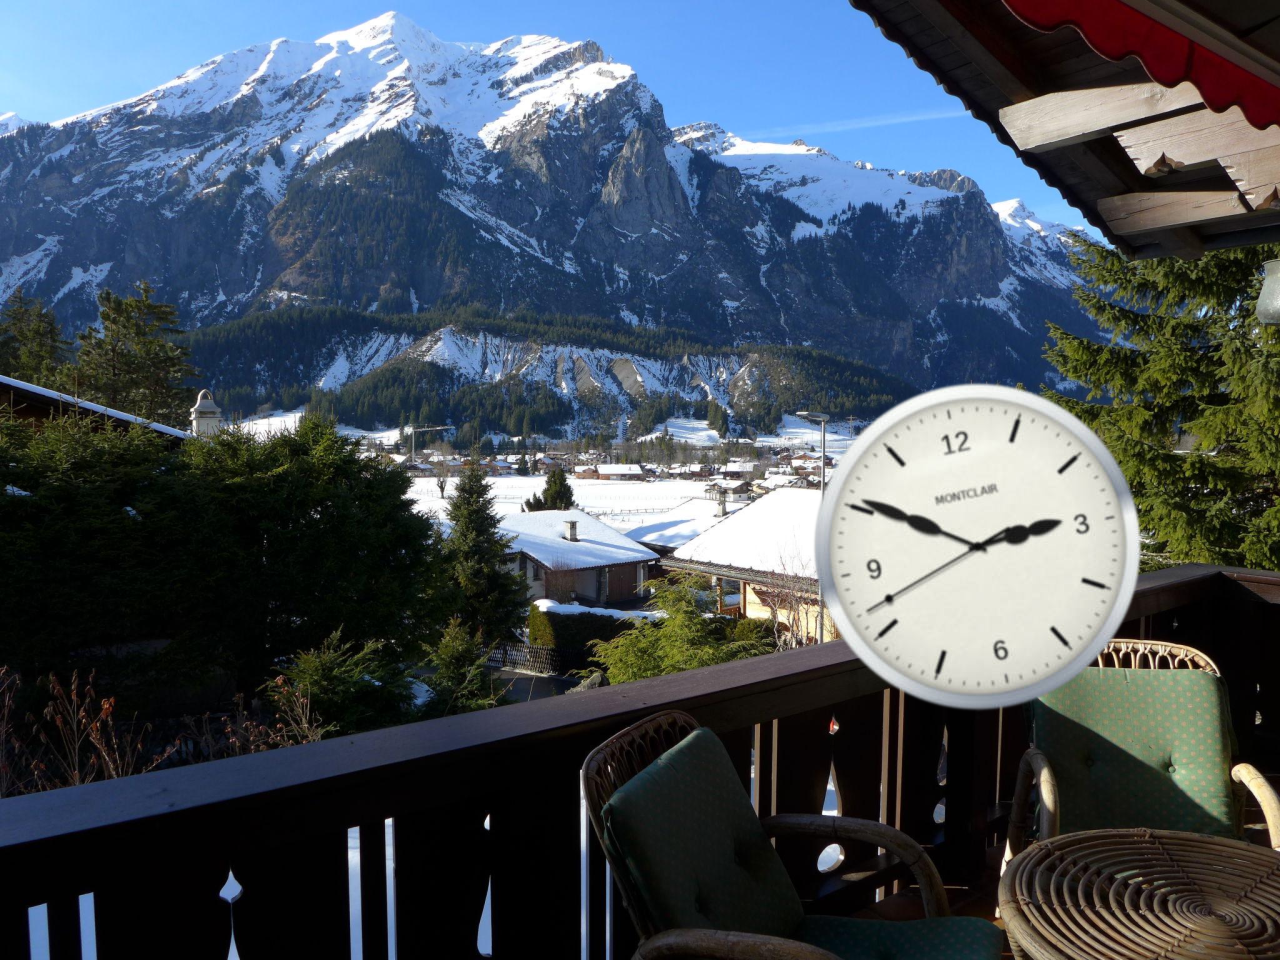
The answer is 2.50.42
